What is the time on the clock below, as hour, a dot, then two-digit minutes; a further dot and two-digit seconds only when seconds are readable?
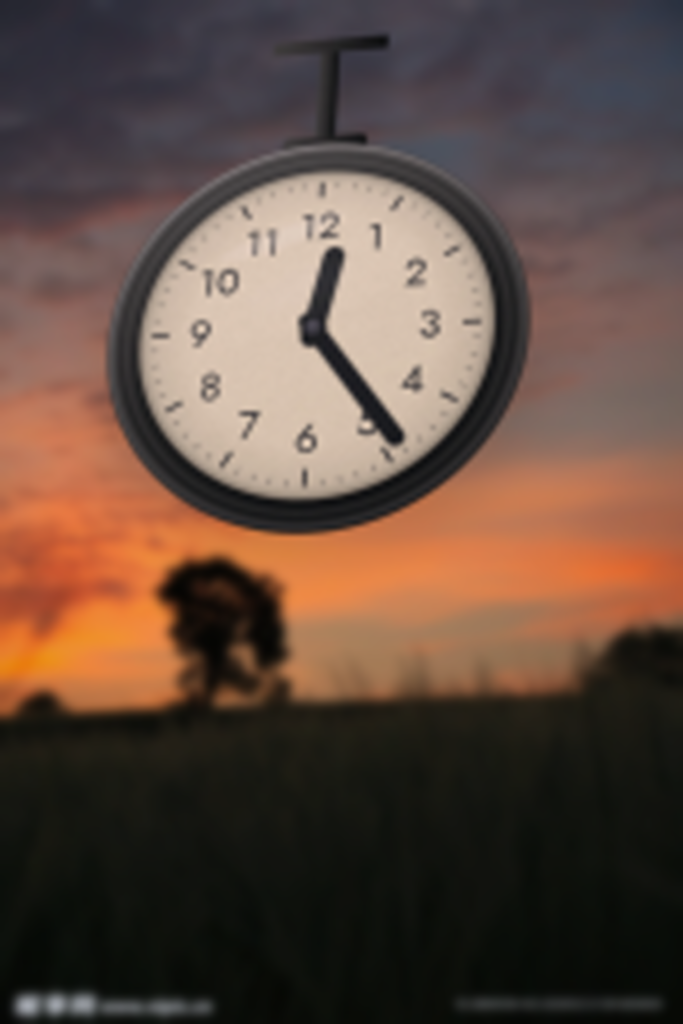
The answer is 12.24
